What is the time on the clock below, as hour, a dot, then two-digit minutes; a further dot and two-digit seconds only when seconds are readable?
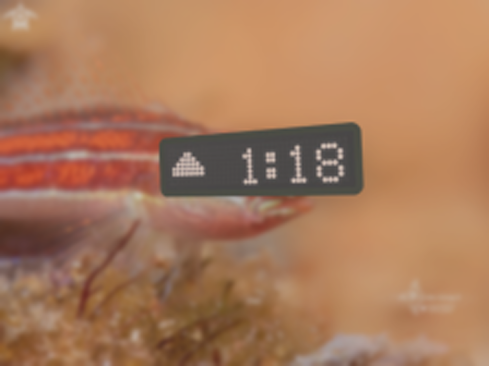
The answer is 1.18
